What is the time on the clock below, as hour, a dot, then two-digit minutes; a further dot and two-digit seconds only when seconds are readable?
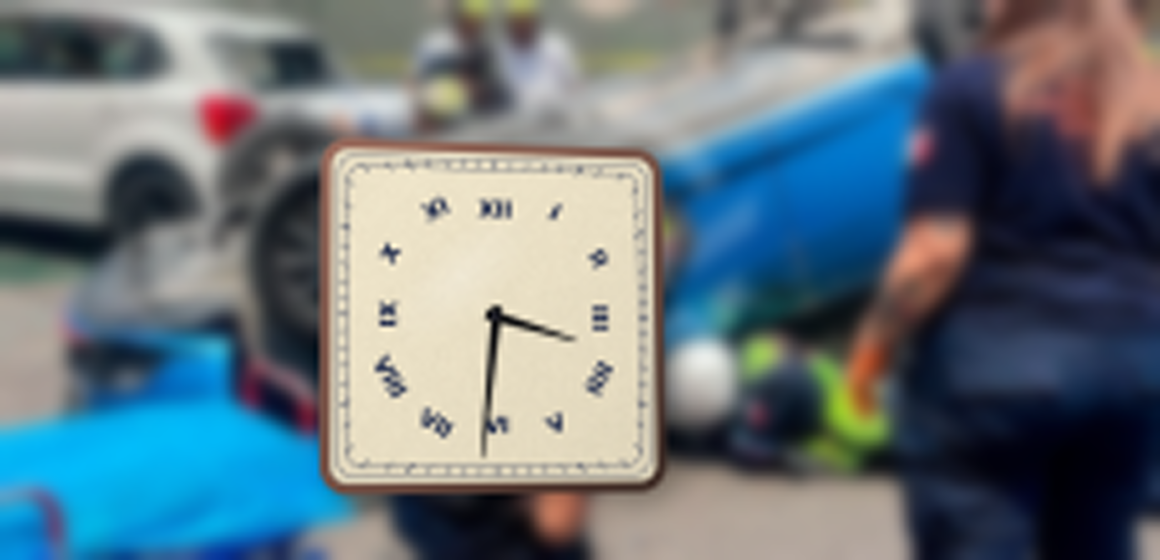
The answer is 3.31
